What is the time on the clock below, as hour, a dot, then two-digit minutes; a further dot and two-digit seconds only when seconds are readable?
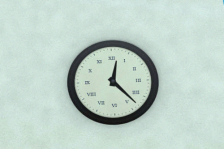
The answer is 12.23
